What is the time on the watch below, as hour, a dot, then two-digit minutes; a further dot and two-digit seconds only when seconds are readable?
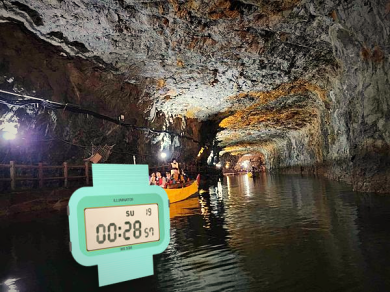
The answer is 0.28.57
